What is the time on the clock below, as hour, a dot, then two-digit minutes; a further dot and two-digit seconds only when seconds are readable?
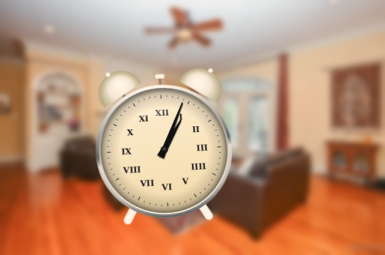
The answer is 1.04
